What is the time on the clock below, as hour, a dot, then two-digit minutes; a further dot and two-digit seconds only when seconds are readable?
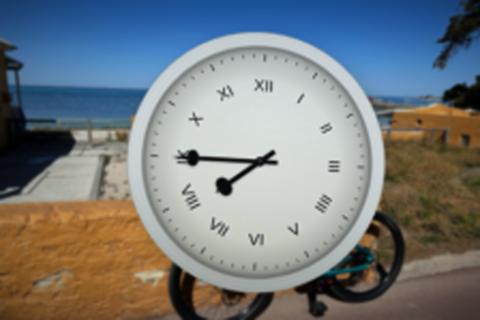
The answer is 7.45
